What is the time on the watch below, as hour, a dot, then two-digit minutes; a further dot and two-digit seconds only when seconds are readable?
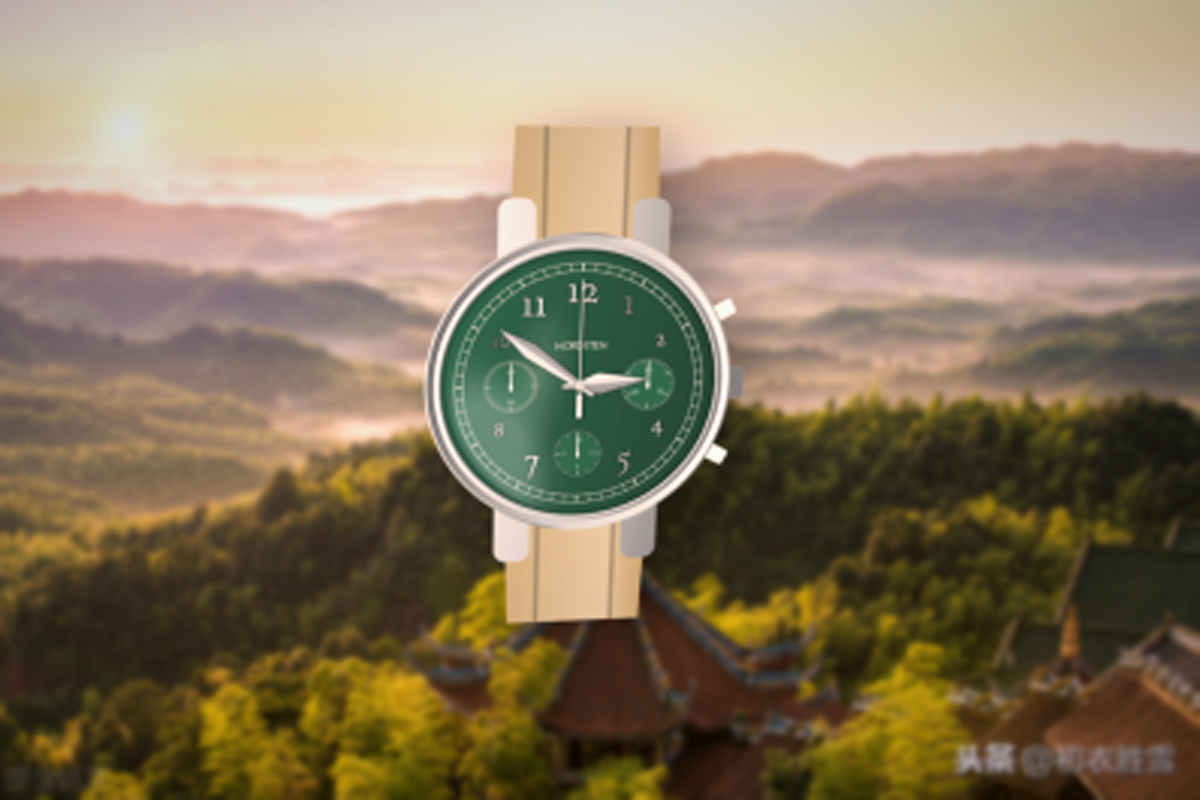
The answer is 2.51
